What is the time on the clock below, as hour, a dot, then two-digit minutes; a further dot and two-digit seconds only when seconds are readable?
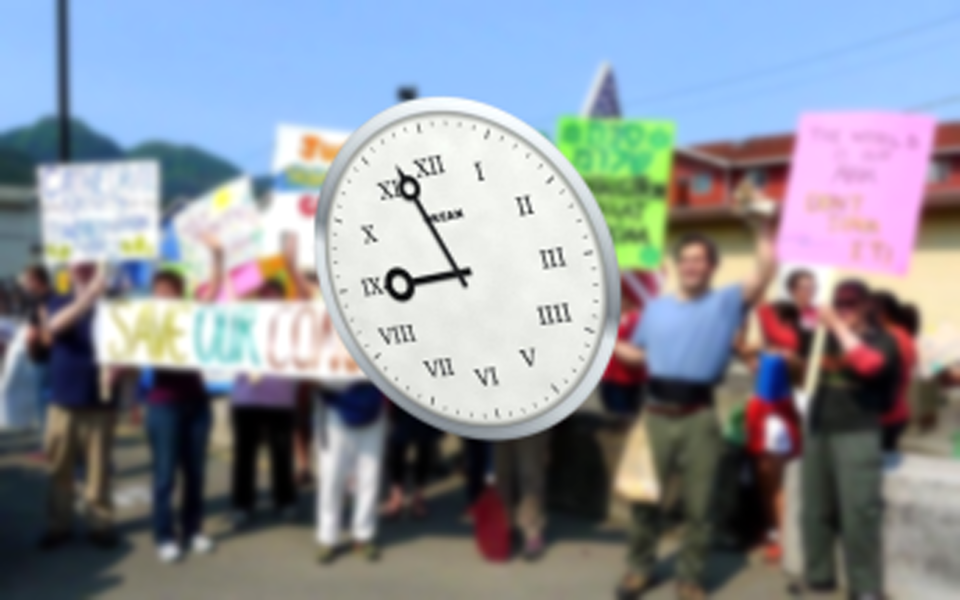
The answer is 8.57
